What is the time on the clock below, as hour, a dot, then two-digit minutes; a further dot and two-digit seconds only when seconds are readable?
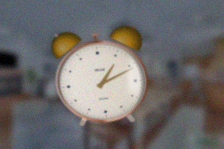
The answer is 1.11
